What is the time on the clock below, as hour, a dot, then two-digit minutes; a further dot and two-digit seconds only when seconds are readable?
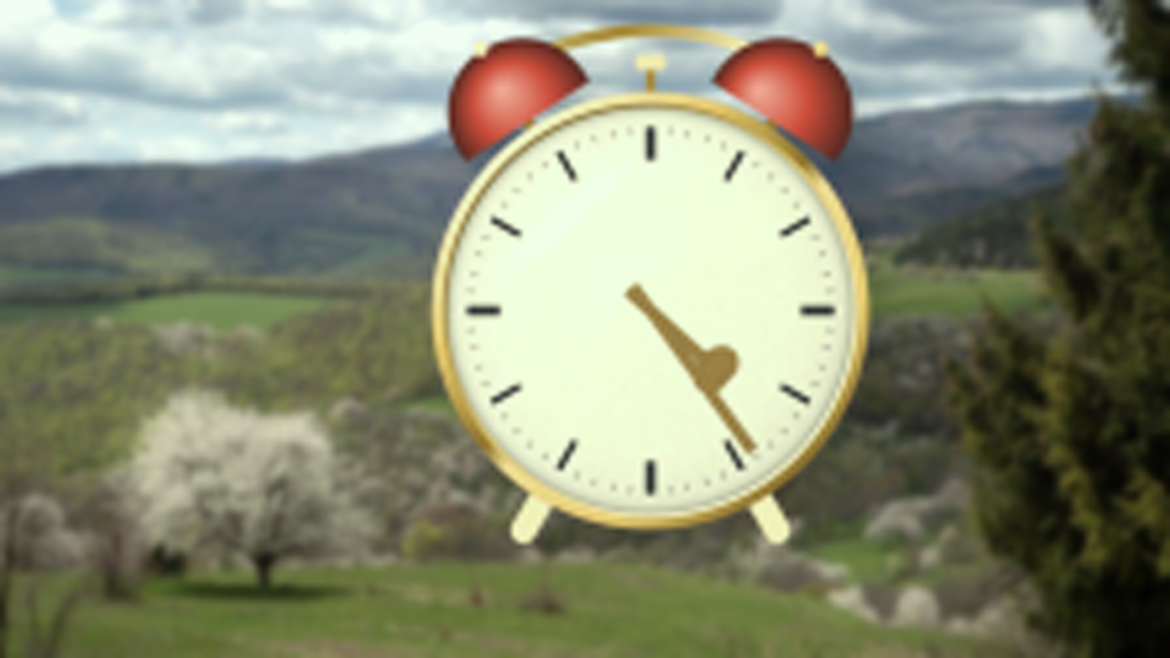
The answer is 4.24
